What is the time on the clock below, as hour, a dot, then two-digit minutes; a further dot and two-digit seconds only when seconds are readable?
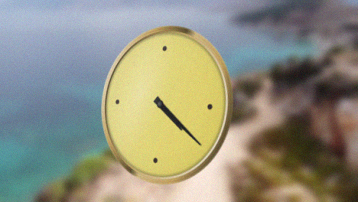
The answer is 4.21
